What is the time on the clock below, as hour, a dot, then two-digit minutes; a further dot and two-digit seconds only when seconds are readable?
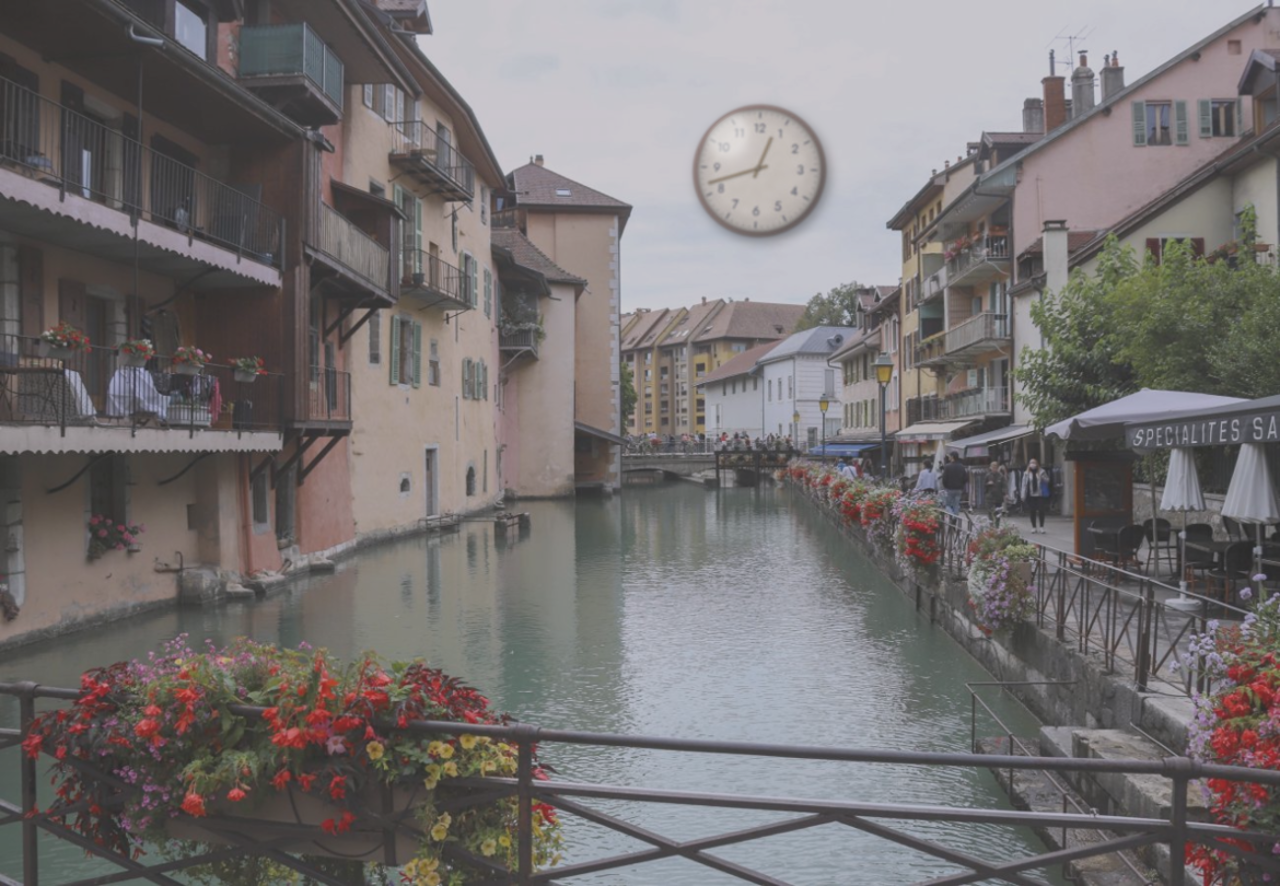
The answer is 12.42
